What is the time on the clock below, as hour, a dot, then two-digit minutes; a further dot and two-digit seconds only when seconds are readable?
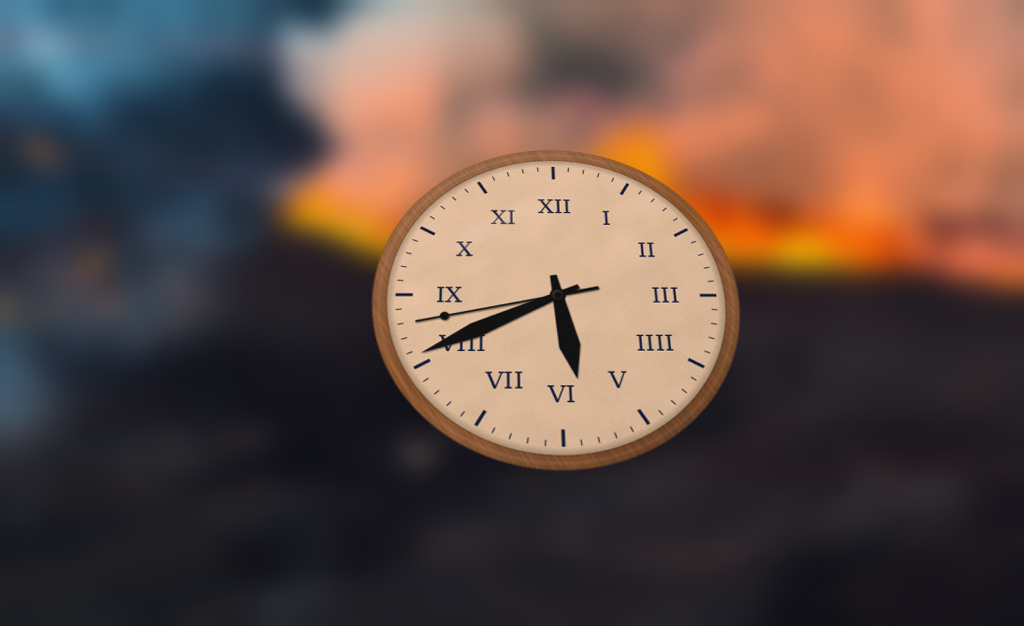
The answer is 5.40.43
